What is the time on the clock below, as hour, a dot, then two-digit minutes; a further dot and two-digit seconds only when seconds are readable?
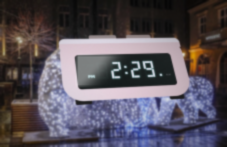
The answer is 2.29
